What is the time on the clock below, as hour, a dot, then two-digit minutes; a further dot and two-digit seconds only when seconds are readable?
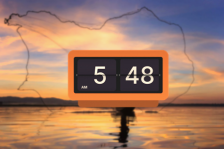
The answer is 5.48
